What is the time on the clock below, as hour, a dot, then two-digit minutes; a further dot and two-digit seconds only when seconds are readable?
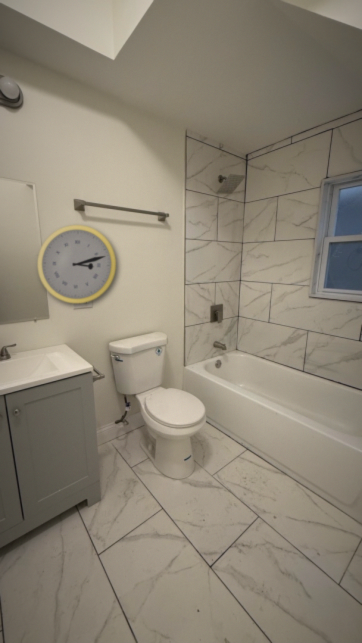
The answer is 3.12
